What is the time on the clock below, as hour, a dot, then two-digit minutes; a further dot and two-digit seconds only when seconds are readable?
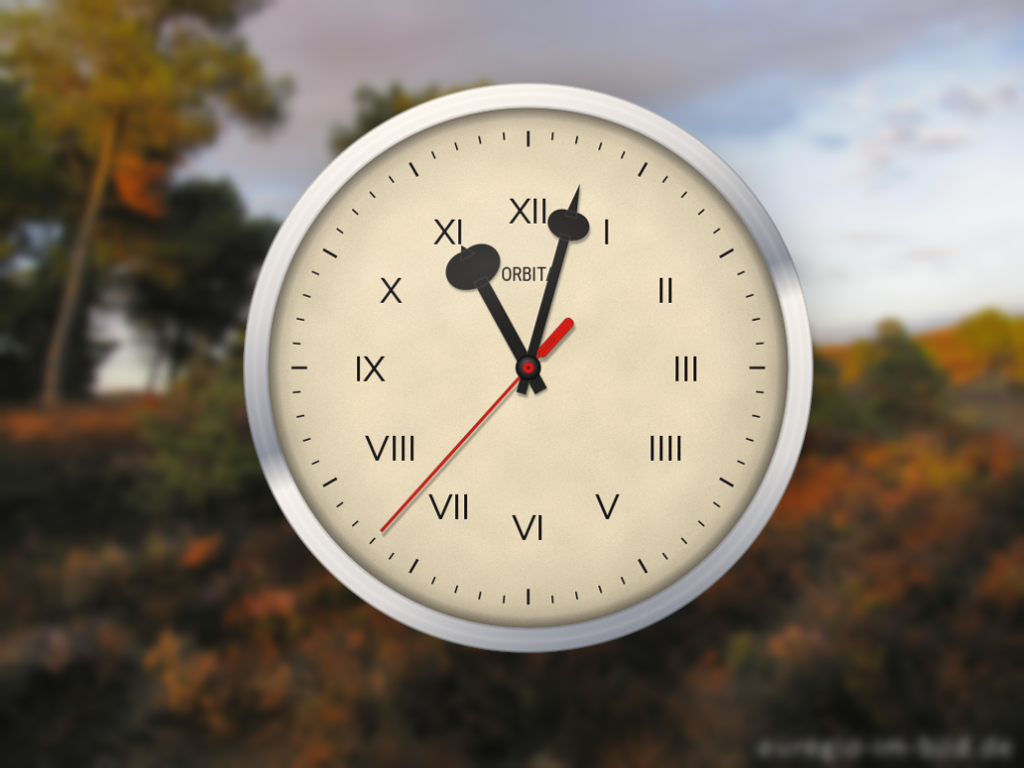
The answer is 11.02.37
